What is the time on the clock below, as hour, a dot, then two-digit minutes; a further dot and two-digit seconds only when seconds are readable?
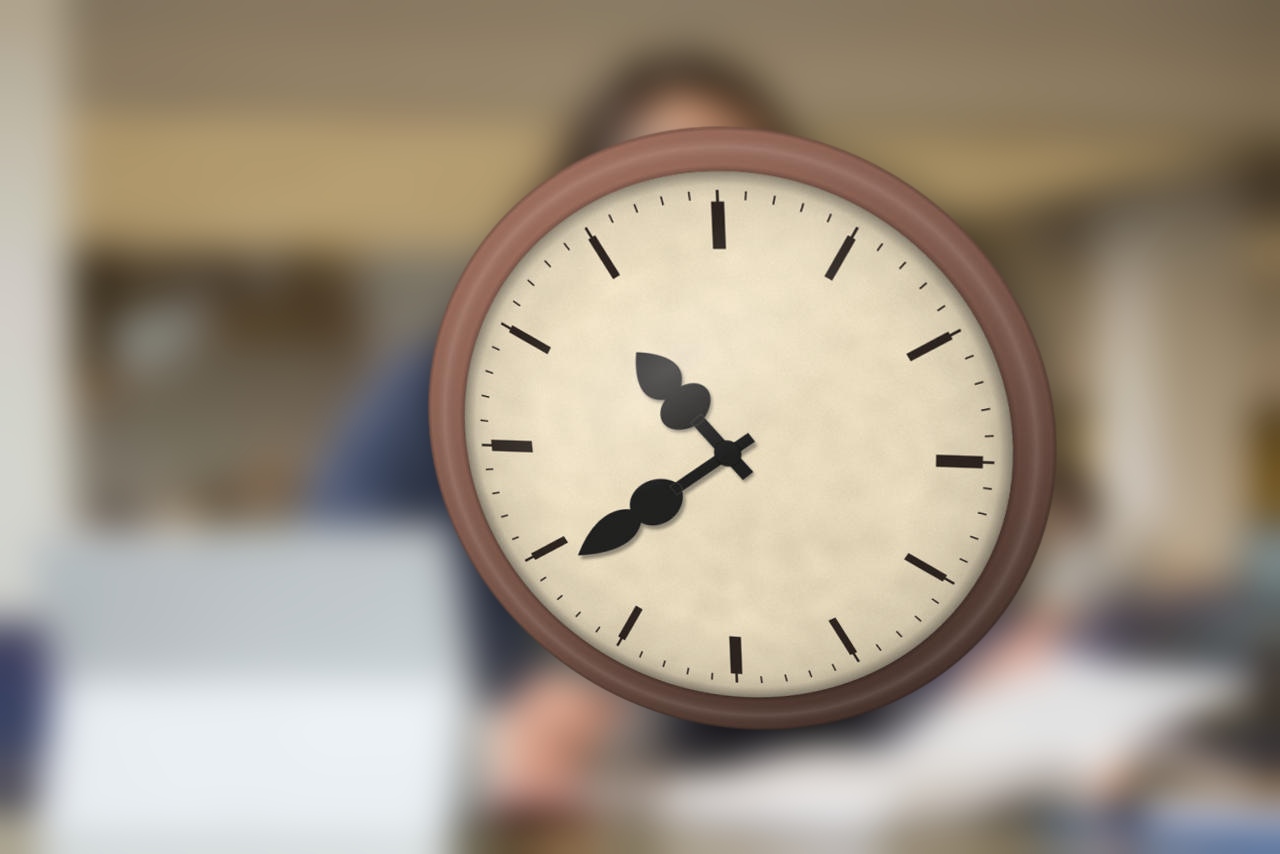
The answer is 10.39
